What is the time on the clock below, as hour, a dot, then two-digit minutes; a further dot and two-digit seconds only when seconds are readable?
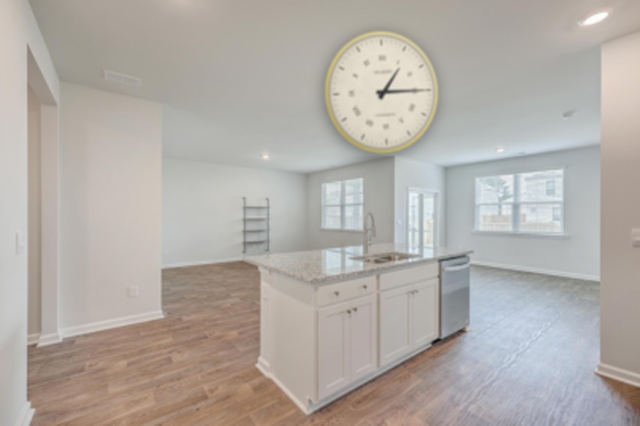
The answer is 1.15
